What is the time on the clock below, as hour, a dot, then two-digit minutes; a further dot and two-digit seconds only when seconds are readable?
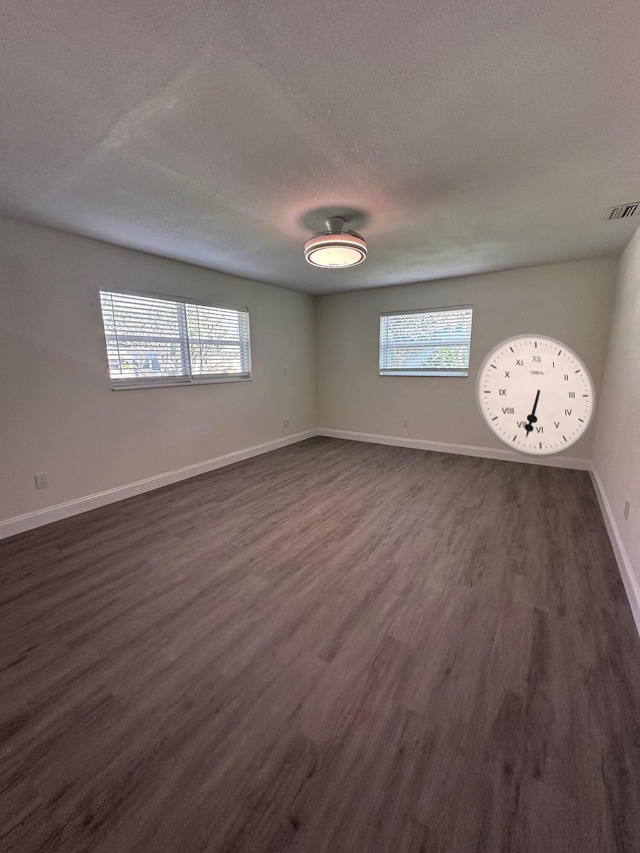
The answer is 6.33
